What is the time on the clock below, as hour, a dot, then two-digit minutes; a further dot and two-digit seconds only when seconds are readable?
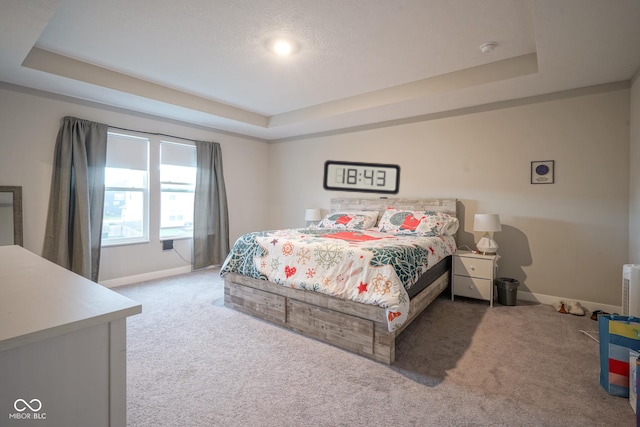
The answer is 18.43
